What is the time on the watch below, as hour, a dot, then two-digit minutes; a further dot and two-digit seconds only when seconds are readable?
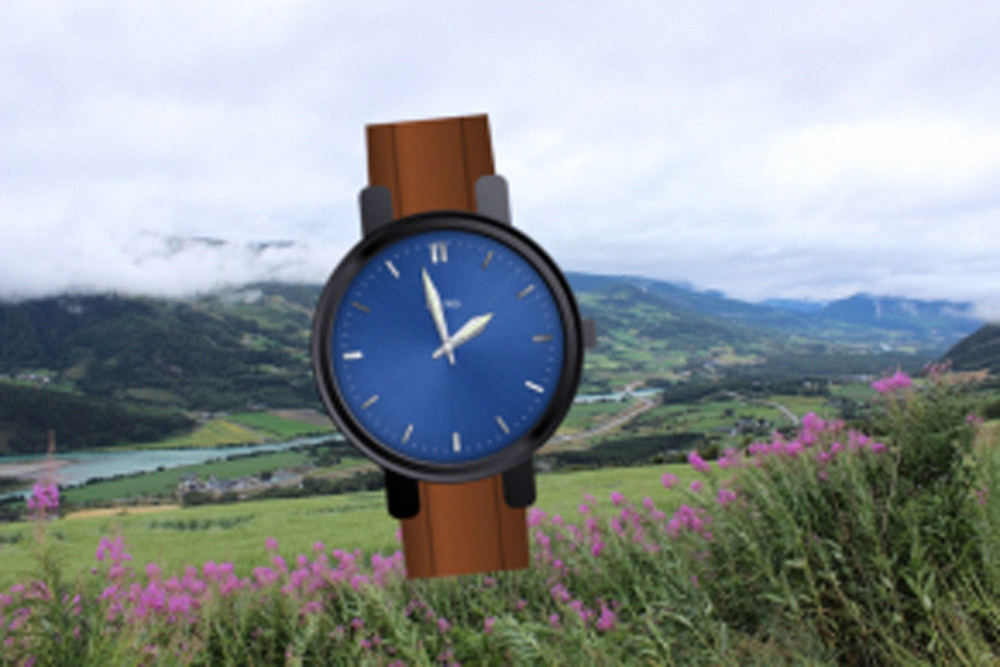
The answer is 1.58
